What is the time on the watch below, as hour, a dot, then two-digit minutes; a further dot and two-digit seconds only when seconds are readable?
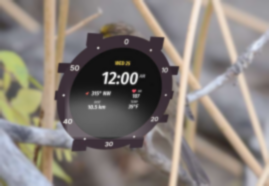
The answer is 12.00
